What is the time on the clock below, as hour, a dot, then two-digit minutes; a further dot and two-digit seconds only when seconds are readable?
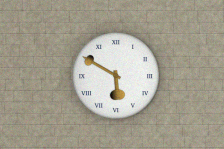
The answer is 5.50
